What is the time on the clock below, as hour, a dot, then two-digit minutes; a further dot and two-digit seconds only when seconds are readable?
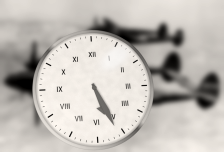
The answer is 5.26
